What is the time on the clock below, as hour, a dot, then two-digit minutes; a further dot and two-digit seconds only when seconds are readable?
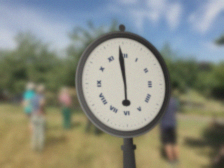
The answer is 5.59
